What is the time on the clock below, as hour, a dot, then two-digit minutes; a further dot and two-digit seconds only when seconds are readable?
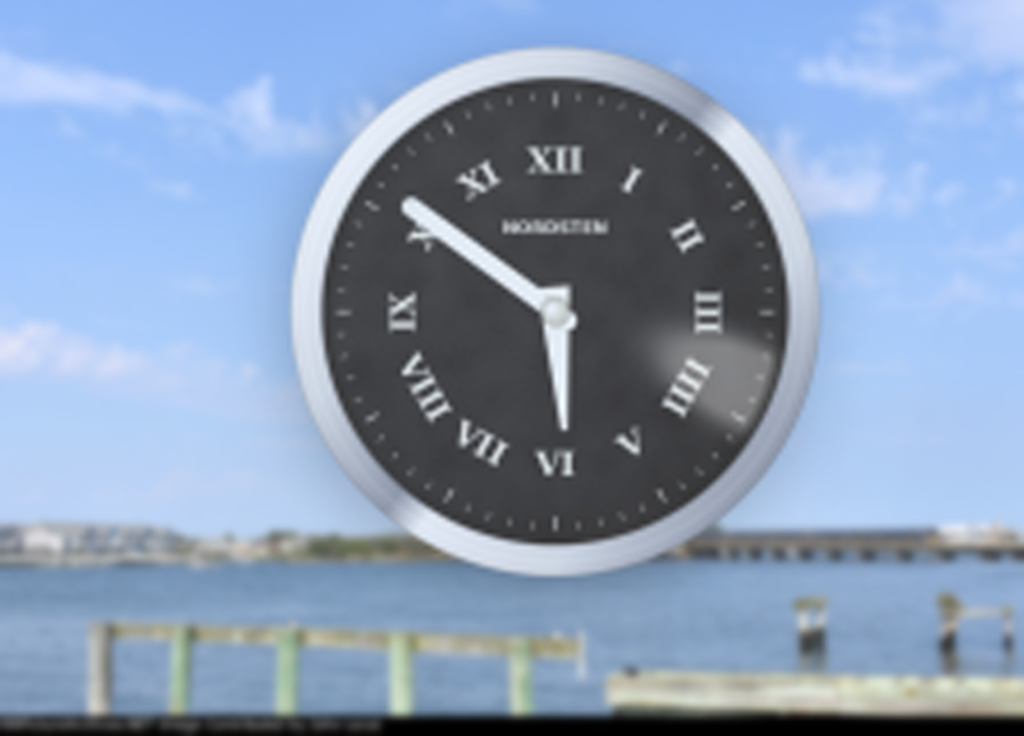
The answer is 5.51
